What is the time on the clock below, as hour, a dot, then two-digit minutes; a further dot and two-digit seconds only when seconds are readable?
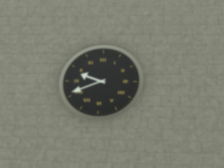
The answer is 9.41
